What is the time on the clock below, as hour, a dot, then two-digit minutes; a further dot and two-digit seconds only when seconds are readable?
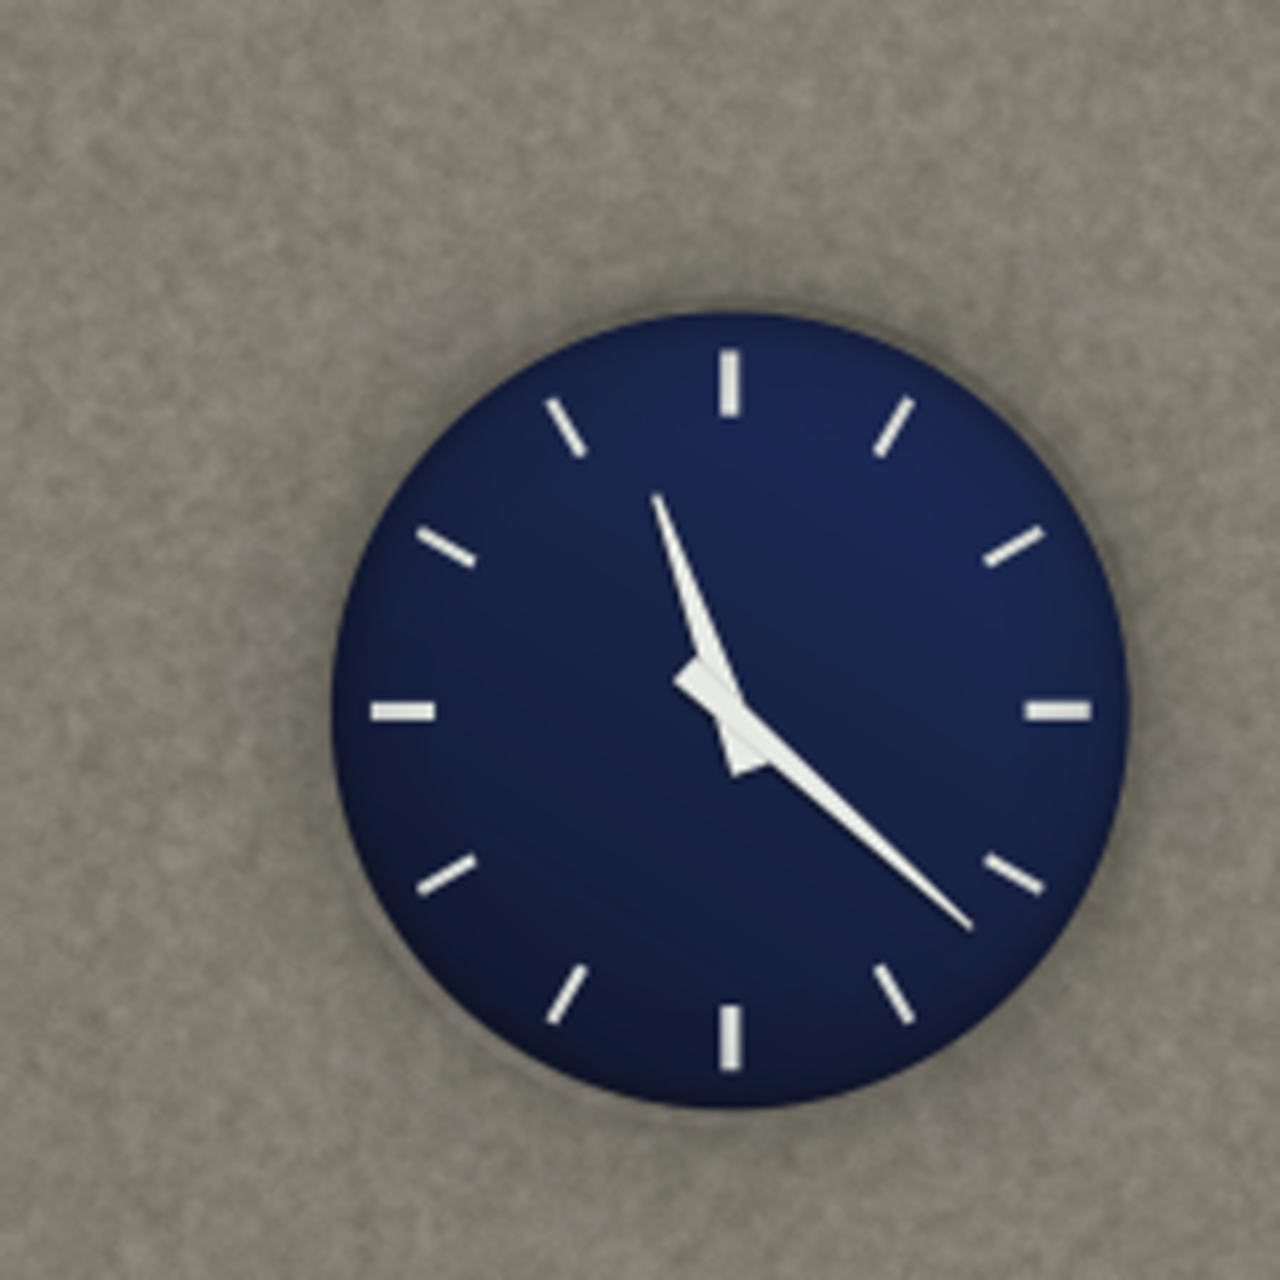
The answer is 11.22
